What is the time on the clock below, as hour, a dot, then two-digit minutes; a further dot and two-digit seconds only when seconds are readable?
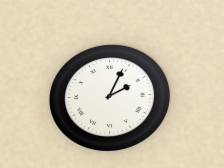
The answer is 2.04
